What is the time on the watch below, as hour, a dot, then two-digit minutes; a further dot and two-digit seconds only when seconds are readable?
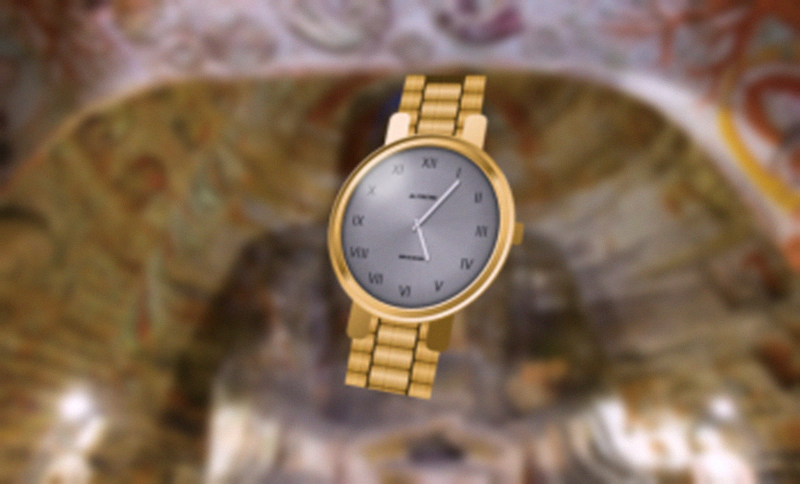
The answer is 5.06
